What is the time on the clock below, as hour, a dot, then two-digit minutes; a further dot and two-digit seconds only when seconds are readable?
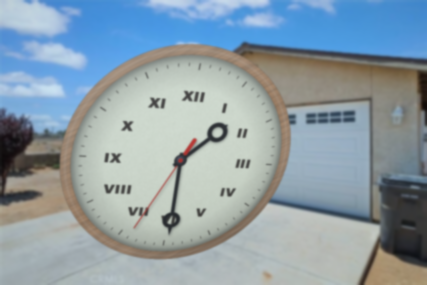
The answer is 1.29.34
